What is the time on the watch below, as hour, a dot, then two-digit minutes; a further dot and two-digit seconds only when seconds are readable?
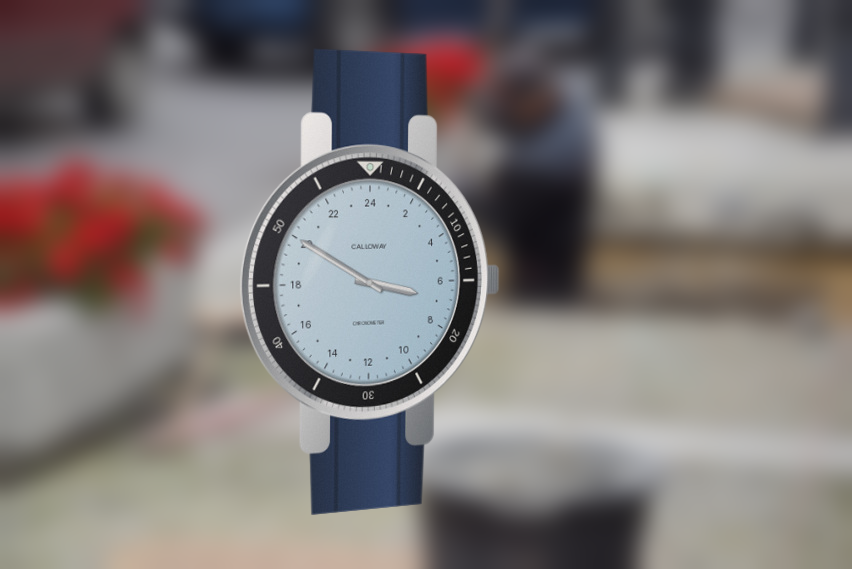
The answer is 6.50
